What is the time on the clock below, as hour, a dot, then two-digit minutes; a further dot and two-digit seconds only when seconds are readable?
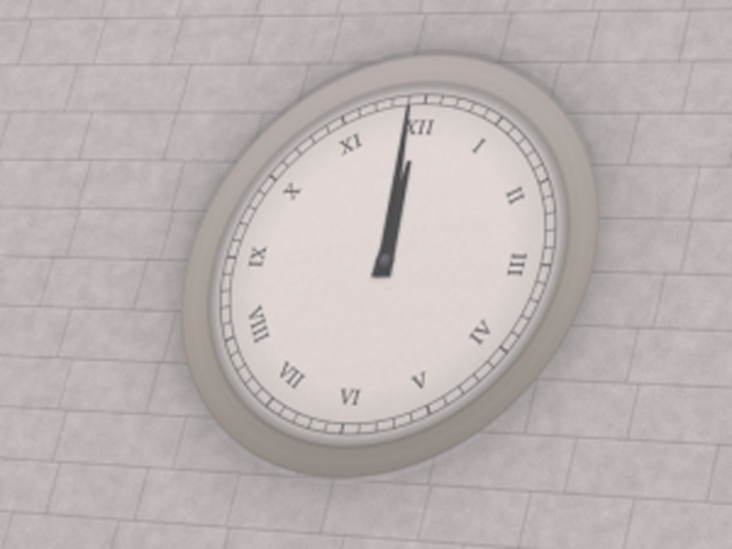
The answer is 11.59
